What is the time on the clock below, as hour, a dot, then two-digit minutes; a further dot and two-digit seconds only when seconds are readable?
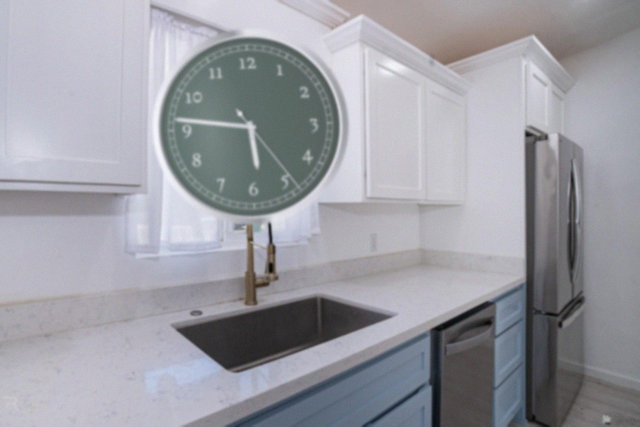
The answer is 5.46.24
